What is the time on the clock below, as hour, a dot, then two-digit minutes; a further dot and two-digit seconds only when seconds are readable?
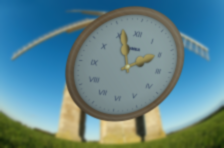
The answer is 1.56
